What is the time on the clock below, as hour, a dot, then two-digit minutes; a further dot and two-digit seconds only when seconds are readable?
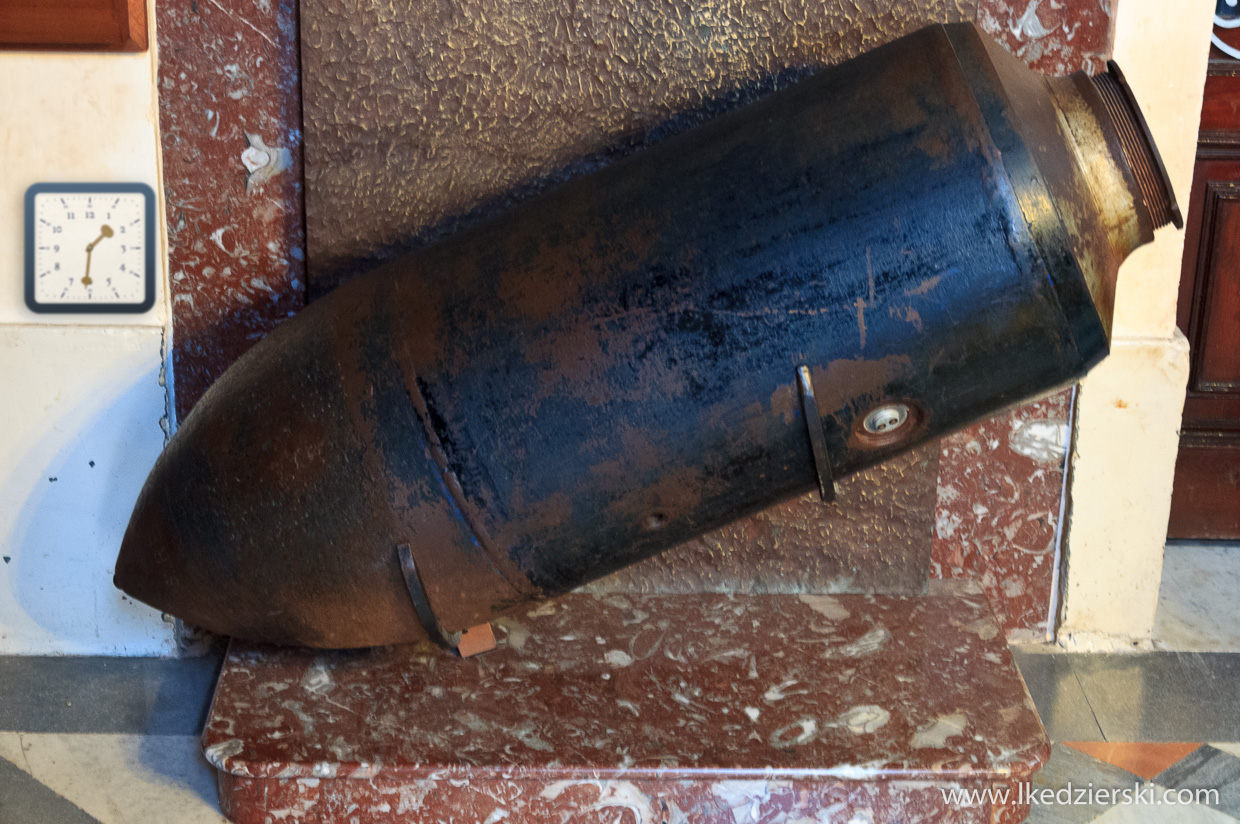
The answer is 1.31
